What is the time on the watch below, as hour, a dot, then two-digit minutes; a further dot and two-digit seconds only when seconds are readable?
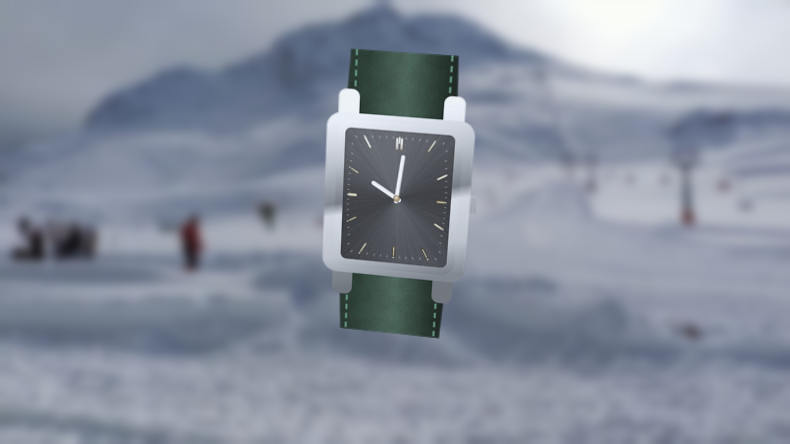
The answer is 10.01
